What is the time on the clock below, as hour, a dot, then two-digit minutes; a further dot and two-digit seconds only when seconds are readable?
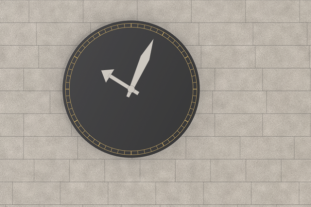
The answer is 10.04
